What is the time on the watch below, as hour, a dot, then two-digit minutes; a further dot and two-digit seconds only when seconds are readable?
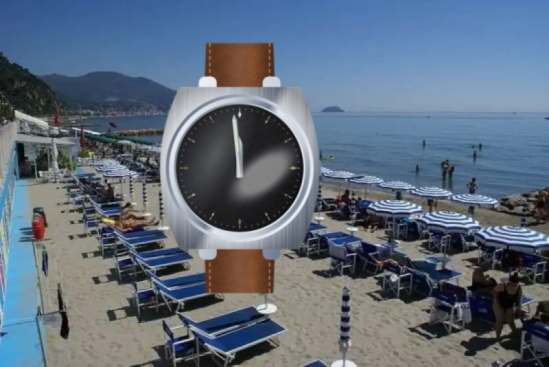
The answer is 11.59
